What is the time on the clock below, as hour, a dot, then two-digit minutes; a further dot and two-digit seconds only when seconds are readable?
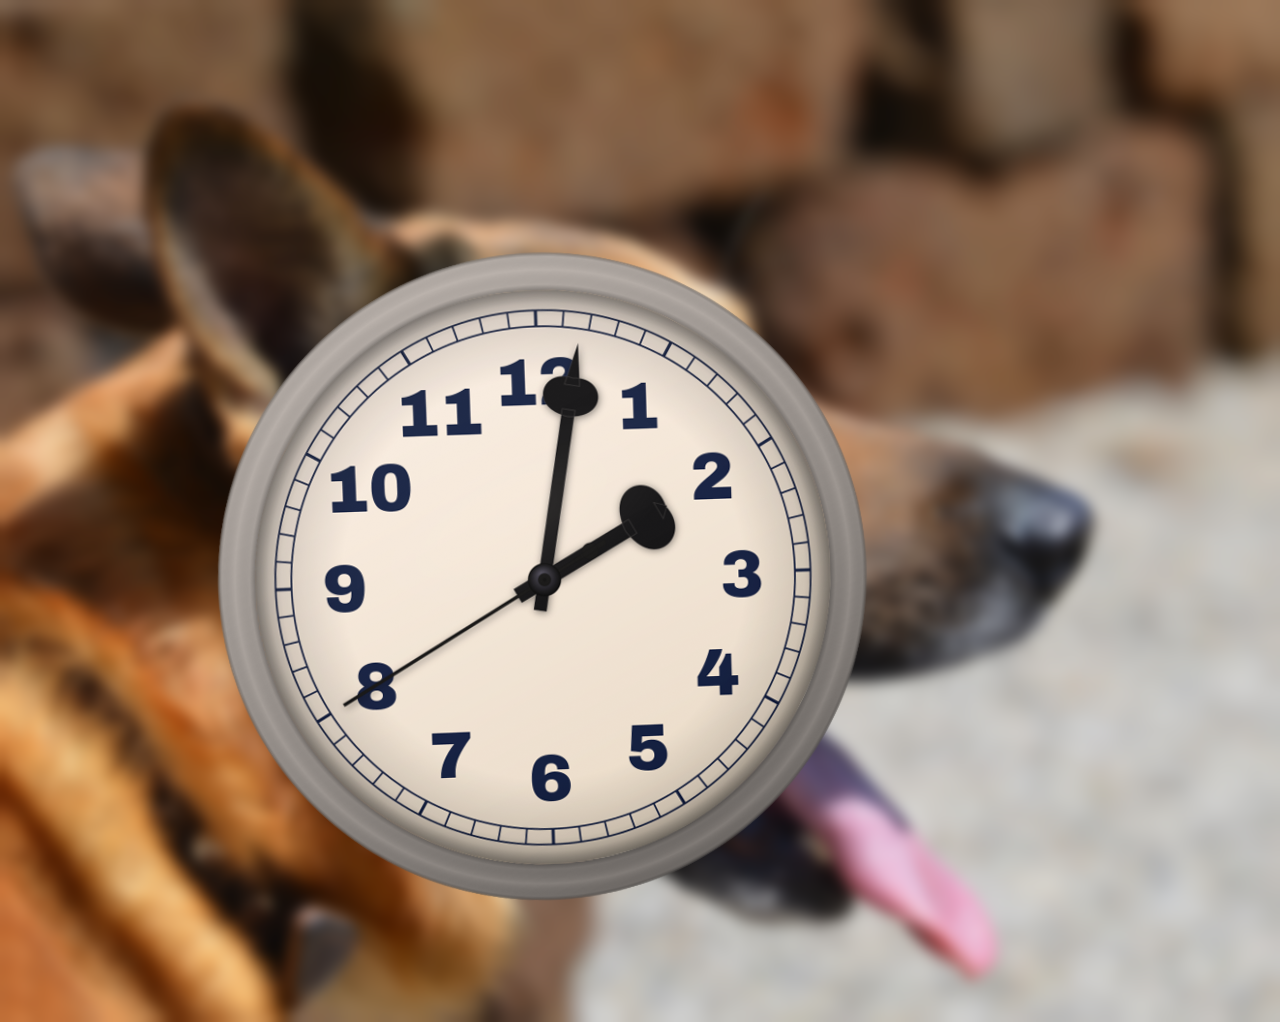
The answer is 2.01.40
